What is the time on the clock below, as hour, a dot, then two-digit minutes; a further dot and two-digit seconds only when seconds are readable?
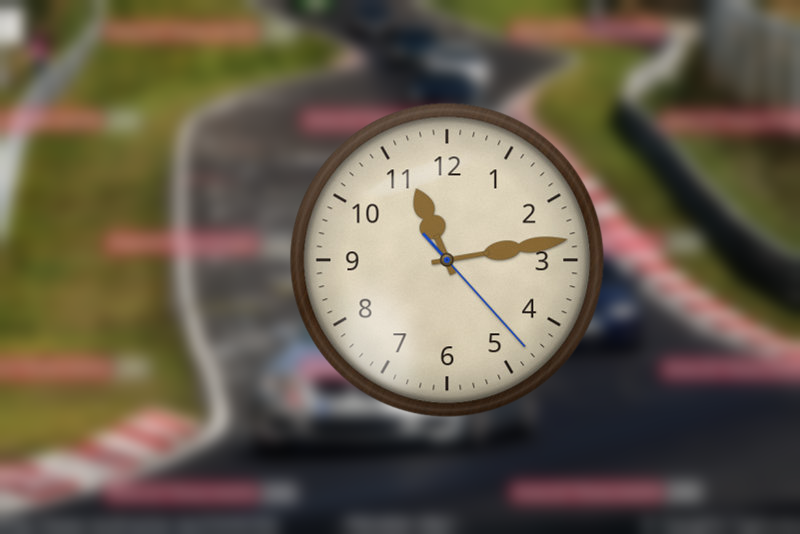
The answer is 11.13.23
